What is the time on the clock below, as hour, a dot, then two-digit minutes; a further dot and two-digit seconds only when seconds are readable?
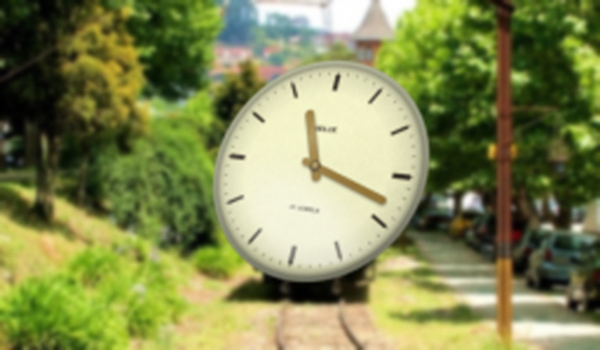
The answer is 11.18
